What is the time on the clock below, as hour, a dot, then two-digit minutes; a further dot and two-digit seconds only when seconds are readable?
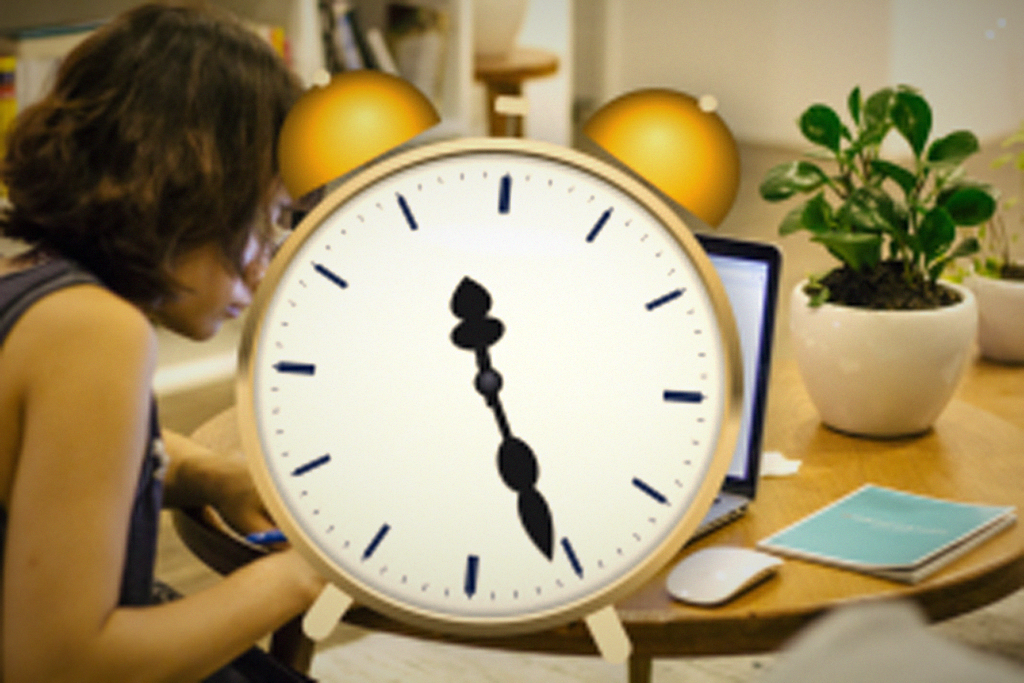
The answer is 11.26
